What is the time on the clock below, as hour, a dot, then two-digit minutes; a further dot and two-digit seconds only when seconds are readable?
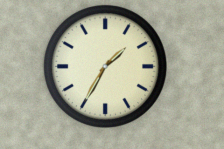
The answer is 1.35
